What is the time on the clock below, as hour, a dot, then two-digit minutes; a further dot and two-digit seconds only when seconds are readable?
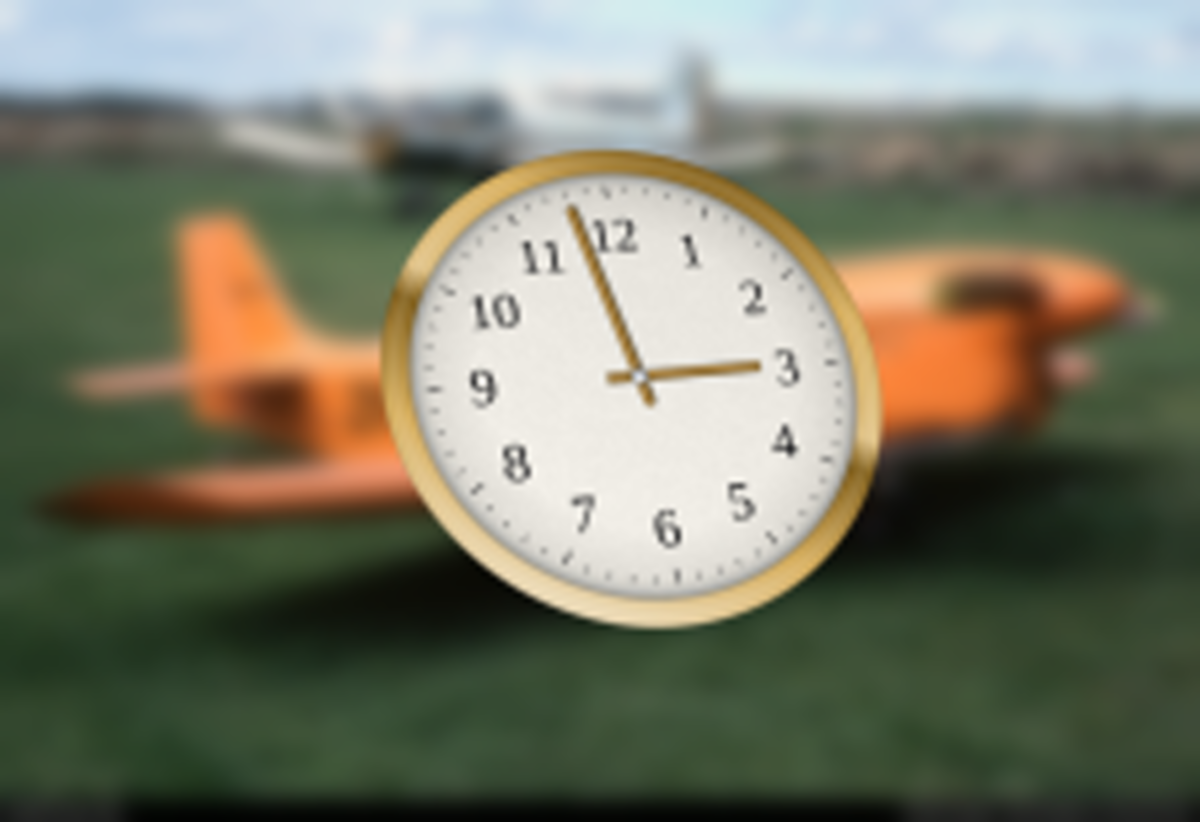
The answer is 2.58
